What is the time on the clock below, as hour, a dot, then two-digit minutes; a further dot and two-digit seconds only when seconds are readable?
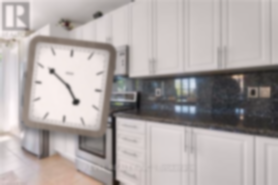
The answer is 4.51
